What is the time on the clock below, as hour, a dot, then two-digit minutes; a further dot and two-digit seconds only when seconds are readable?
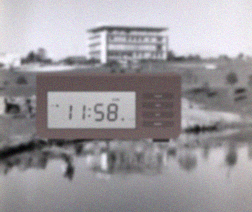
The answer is 11.58
